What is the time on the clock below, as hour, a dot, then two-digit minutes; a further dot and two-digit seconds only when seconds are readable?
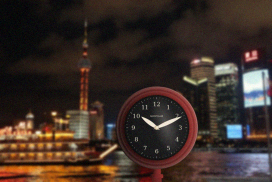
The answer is 10.11
